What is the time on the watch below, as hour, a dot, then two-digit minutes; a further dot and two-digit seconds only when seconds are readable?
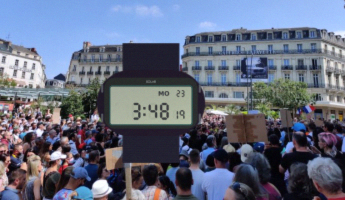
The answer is 3.48.19
